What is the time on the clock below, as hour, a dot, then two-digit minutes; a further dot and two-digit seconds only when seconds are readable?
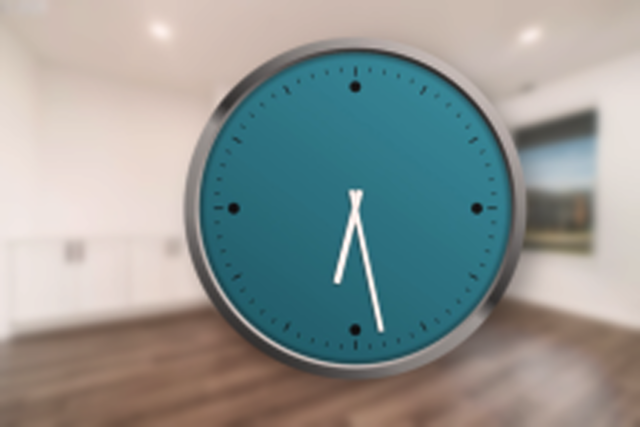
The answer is 6.28
